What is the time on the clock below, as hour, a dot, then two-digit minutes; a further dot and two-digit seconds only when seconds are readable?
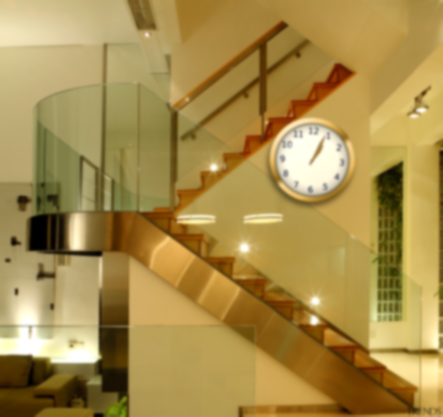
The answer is 1.04
